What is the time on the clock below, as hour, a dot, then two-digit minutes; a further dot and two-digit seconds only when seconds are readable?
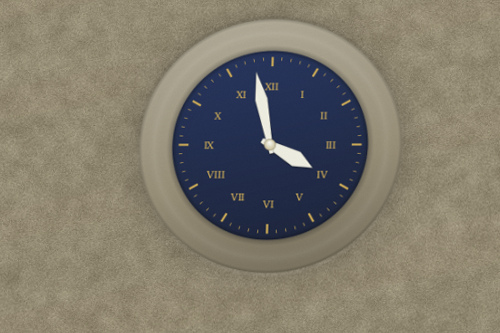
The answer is 3.58
